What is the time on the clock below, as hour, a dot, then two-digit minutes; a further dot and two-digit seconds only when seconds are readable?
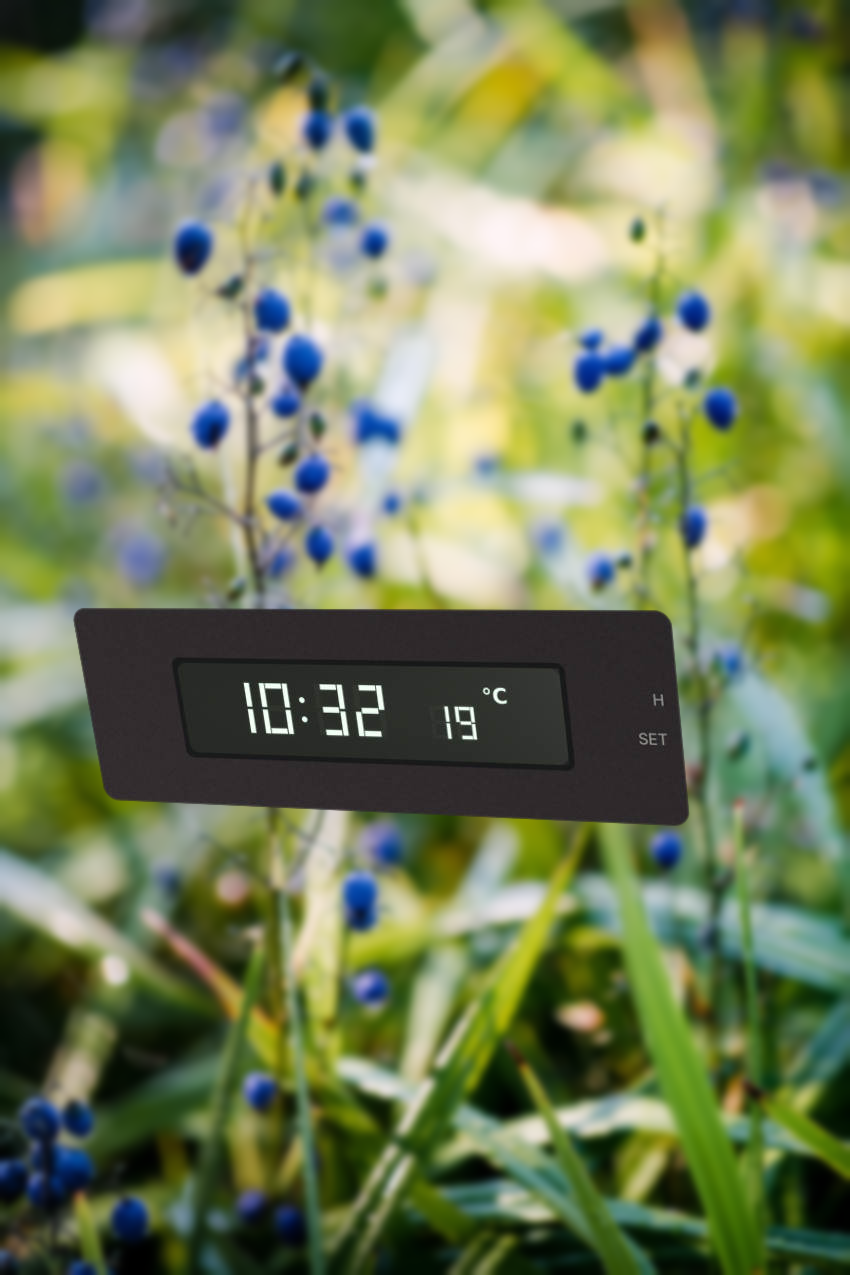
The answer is 10.32
